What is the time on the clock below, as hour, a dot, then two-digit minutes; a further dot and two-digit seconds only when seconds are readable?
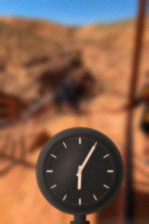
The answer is 6.05
